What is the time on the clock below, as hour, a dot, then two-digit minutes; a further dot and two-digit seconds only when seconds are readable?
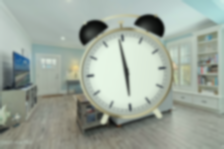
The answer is 5.59
